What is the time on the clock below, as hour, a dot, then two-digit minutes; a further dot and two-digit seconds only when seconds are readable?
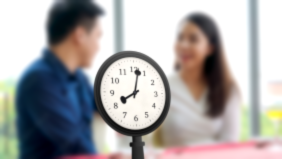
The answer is 8.02
